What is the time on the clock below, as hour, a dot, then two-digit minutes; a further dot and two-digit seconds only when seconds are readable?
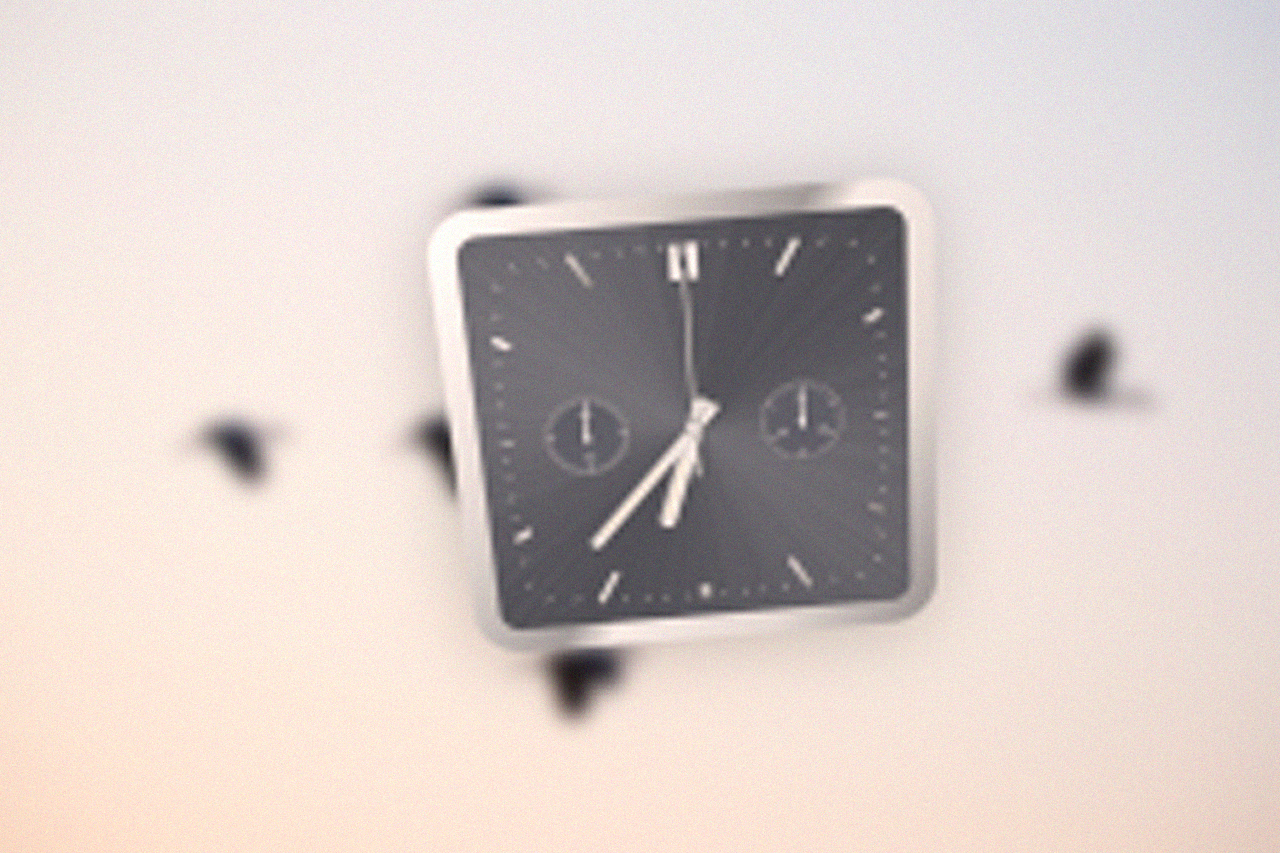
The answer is 6.37
